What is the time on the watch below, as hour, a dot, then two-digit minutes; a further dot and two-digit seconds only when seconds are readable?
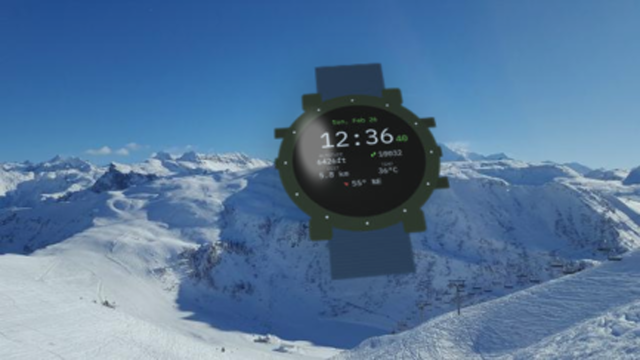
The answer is 12.36
